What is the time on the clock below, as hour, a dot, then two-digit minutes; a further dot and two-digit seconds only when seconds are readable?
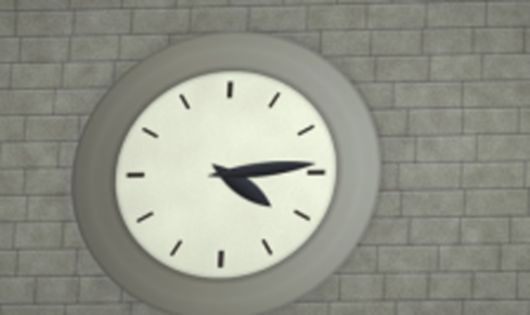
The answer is 4.14
